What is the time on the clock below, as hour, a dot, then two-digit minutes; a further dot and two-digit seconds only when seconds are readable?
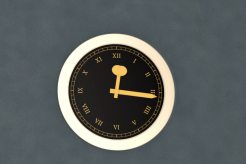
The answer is 12.16
